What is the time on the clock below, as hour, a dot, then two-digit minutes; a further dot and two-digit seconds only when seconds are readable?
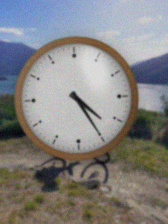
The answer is 4.25
